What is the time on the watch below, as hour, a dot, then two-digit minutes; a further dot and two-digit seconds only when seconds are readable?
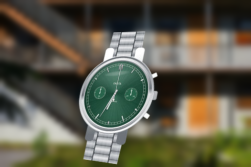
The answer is 6.34
